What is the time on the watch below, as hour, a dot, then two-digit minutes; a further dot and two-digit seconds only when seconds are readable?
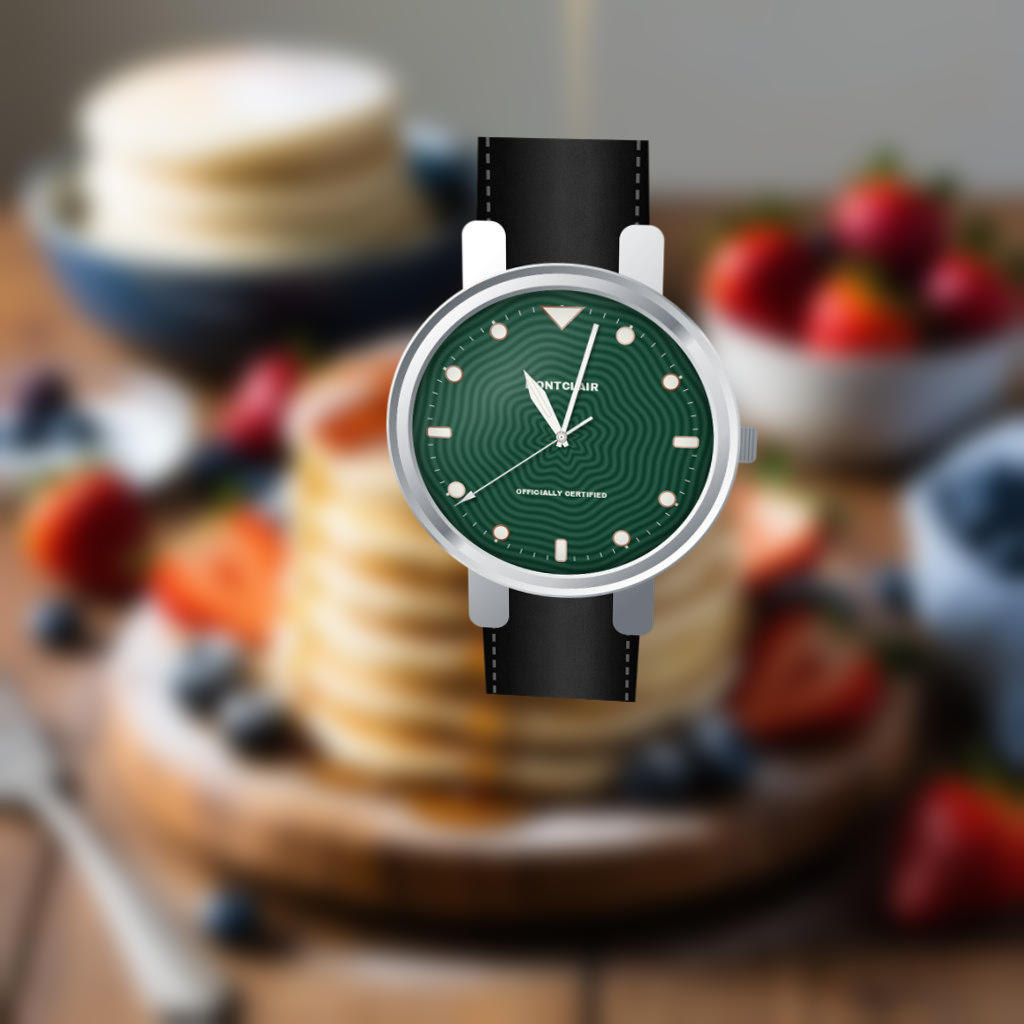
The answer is 11.02.39
